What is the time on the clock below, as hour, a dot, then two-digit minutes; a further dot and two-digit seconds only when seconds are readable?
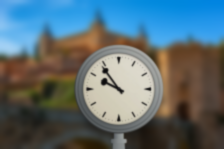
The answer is 9.54
